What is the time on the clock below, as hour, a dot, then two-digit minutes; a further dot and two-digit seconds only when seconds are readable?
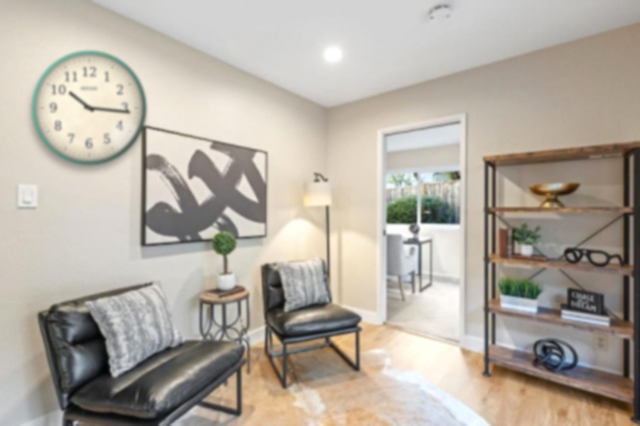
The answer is 10.16
